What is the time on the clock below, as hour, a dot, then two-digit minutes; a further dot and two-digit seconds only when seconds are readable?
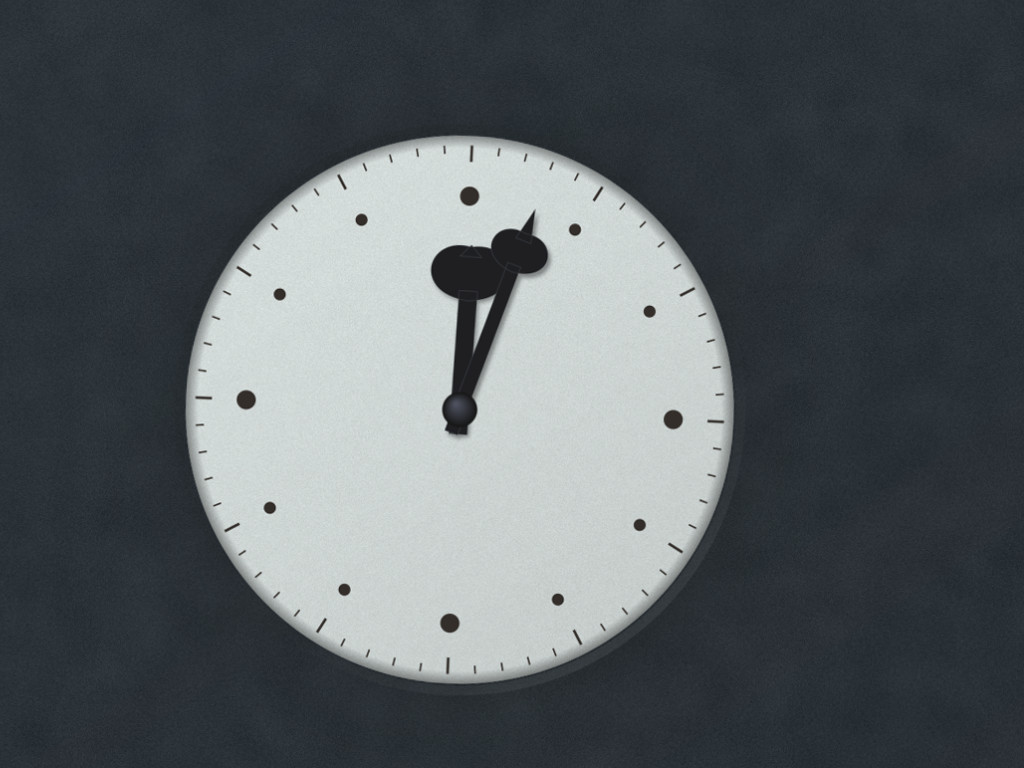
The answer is 12.03
